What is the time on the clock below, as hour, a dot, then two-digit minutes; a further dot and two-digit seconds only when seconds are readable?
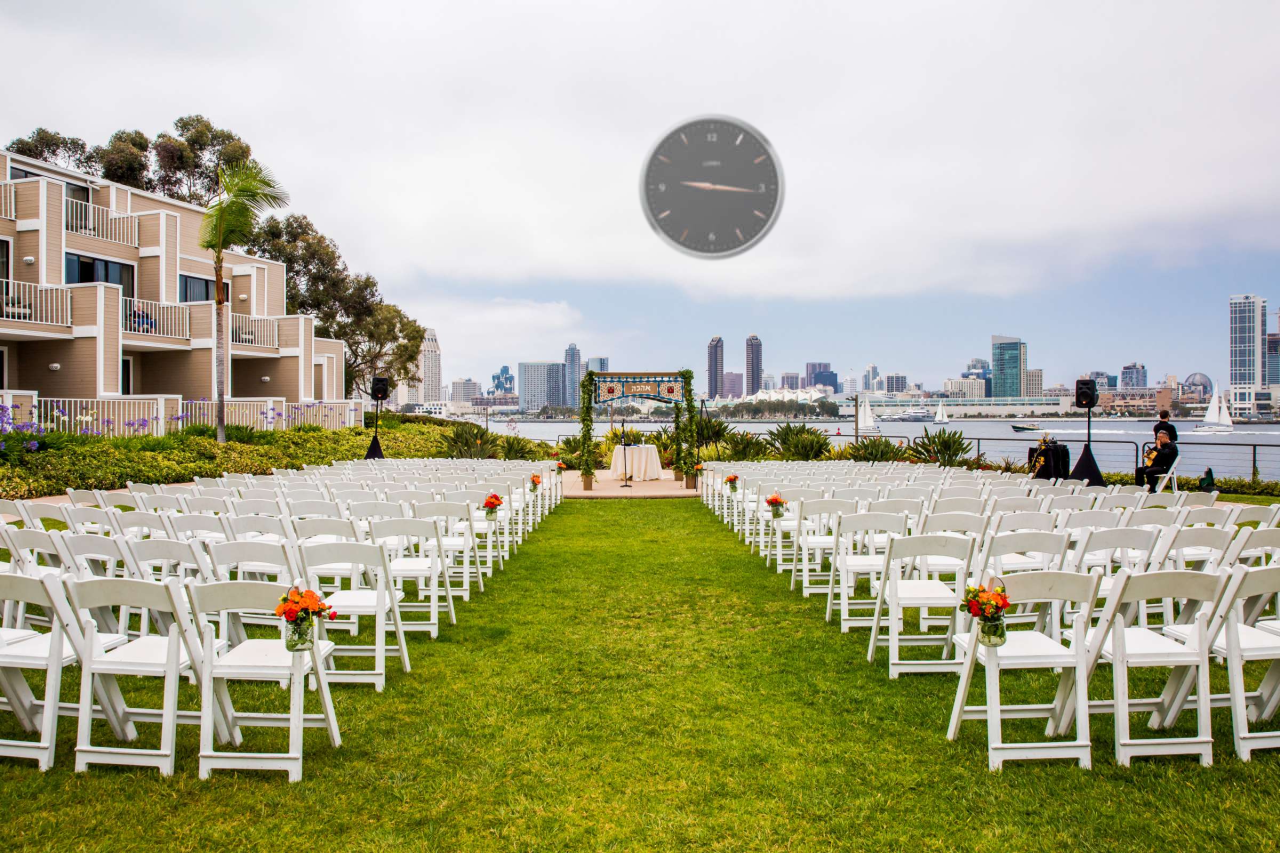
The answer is 9.16
